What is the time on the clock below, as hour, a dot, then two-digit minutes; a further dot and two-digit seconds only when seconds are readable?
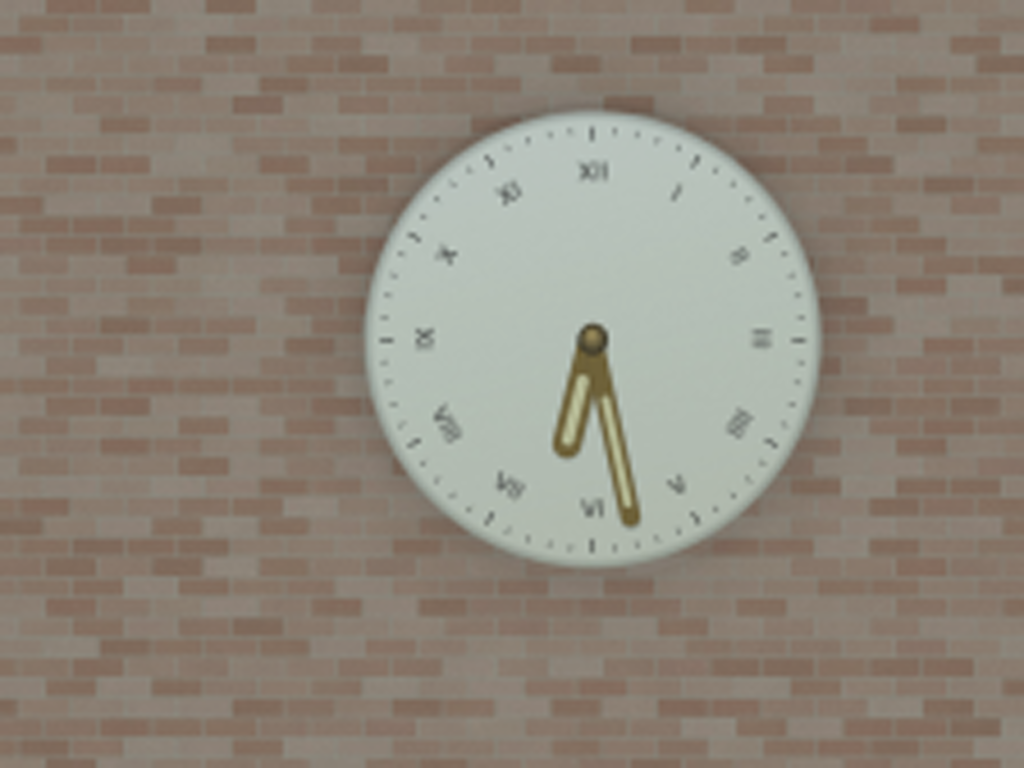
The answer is 6.28
